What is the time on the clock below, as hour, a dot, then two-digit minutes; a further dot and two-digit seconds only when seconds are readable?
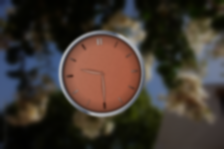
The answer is 9.30
